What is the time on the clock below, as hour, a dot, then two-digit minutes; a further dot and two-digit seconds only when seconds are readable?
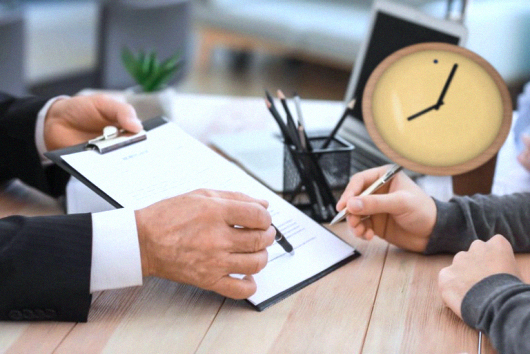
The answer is 8.04
